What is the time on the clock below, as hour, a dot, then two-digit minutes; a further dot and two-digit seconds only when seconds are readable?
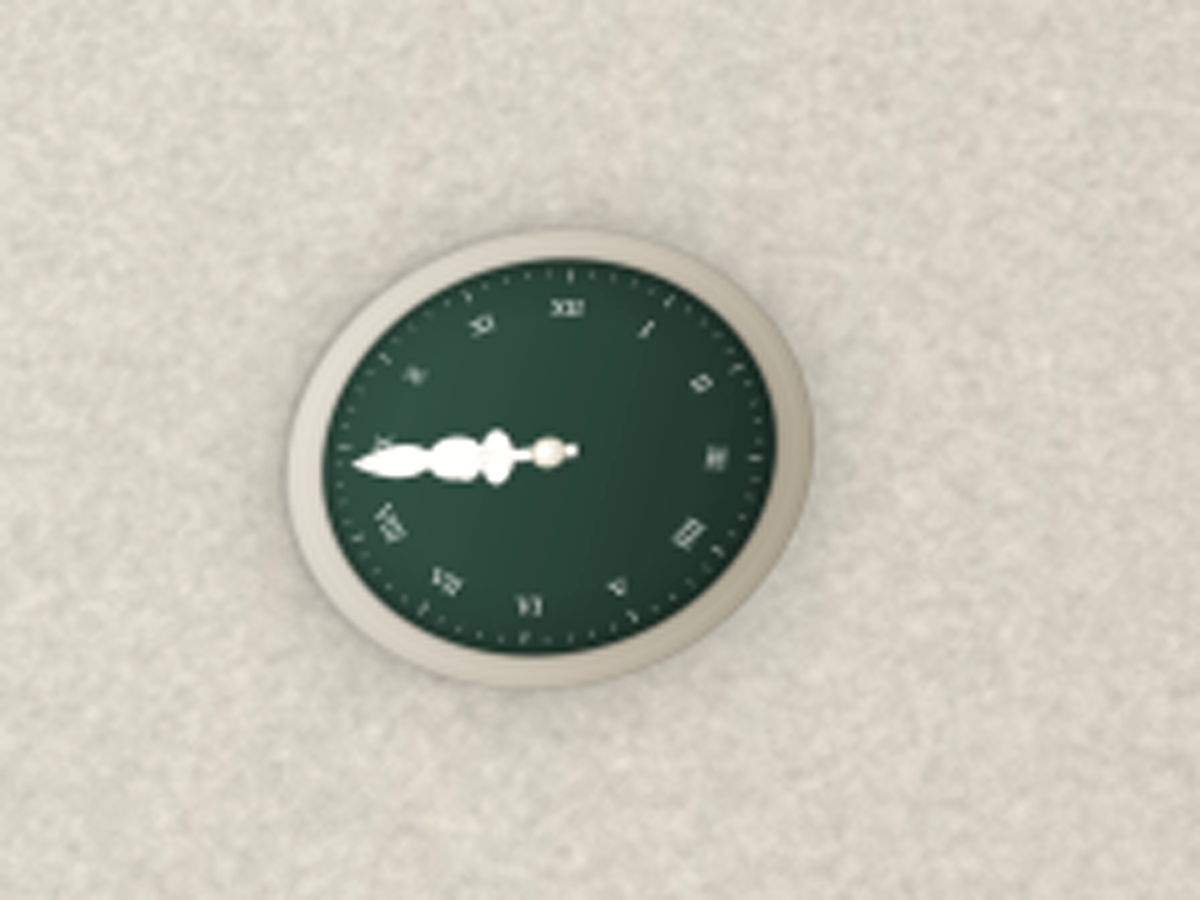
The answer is 8.44
